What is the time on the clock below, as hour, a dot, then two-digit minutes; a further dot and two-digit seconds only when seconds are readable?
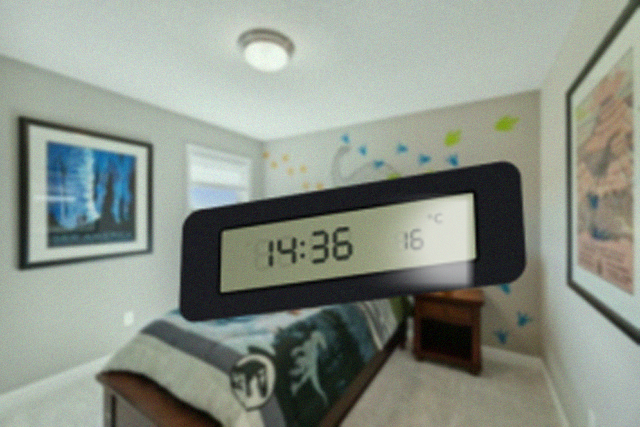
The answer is 14.36
